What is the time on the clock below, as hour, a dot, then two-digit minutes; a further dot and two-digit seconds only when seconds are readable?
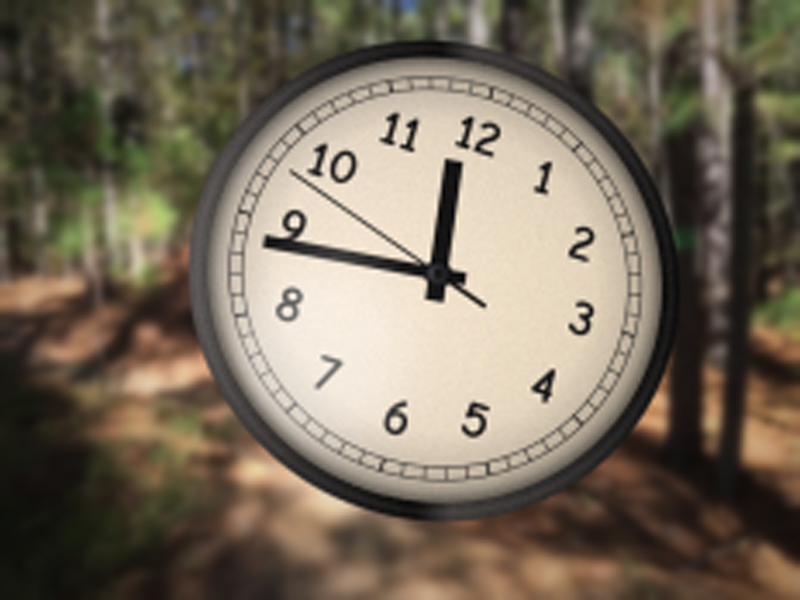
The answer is 11.43.48
